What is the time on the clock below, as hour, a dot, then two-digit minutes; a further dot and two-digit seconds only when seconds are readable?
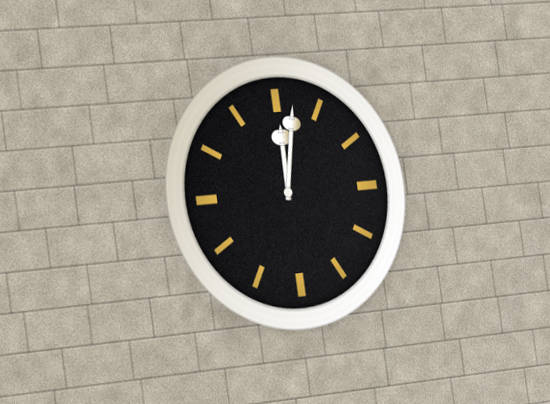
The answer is 12.02
